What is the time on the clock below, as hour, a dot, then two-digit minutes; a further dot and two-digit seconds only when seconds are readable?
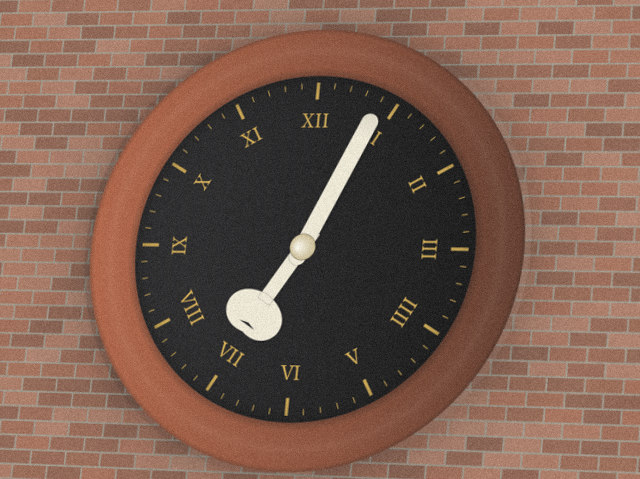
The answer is 7.04
